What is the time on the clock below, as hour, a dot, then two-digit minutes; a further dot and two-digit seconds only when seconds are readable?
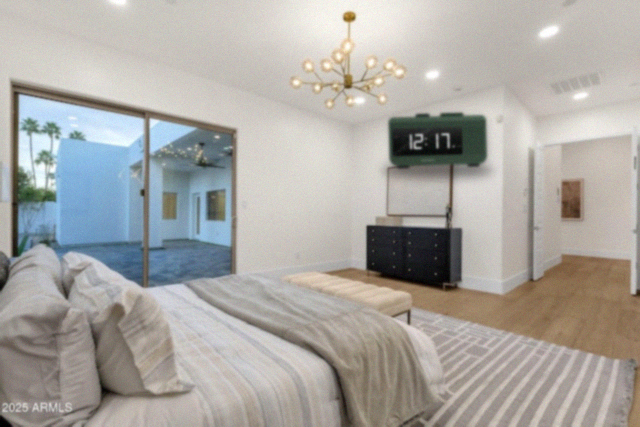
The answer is 12.17
